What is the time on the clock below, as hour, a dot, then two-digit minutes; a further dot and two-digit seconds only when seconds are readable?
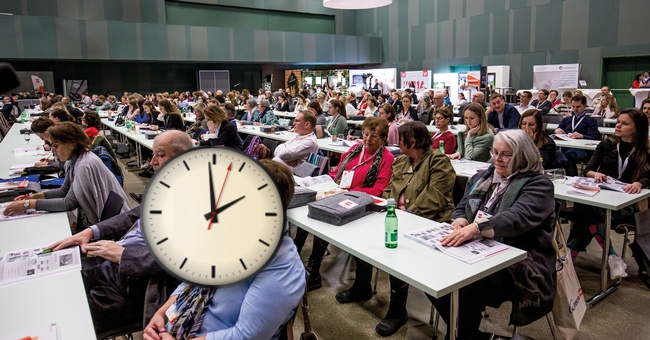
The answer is 1.59.03
